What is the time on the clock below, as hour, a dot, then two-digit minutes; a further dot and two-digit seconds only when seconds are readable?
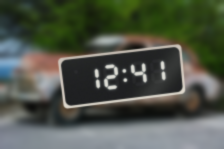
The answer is 12.41
